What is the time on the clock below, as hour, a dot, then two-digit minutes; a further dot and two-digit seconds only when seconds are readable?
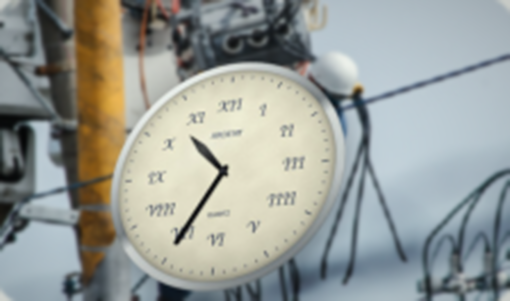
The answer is 10.35
